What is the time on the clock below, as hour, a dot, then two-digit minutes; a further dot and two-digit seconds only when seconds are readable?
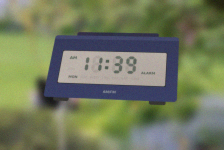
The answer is 11.39
